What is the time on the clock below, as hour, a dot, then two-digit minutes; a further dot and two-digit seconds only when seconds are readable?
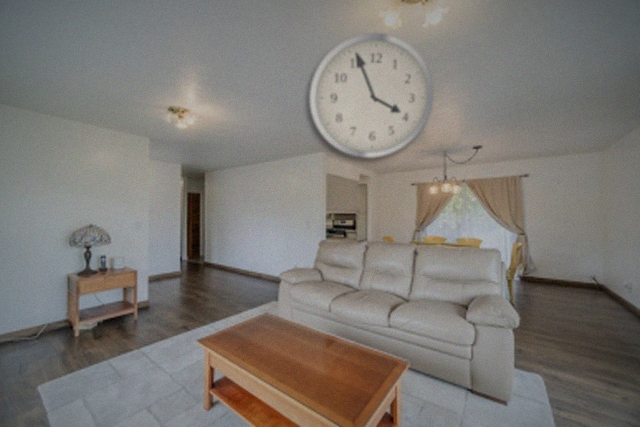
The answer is 3.56
